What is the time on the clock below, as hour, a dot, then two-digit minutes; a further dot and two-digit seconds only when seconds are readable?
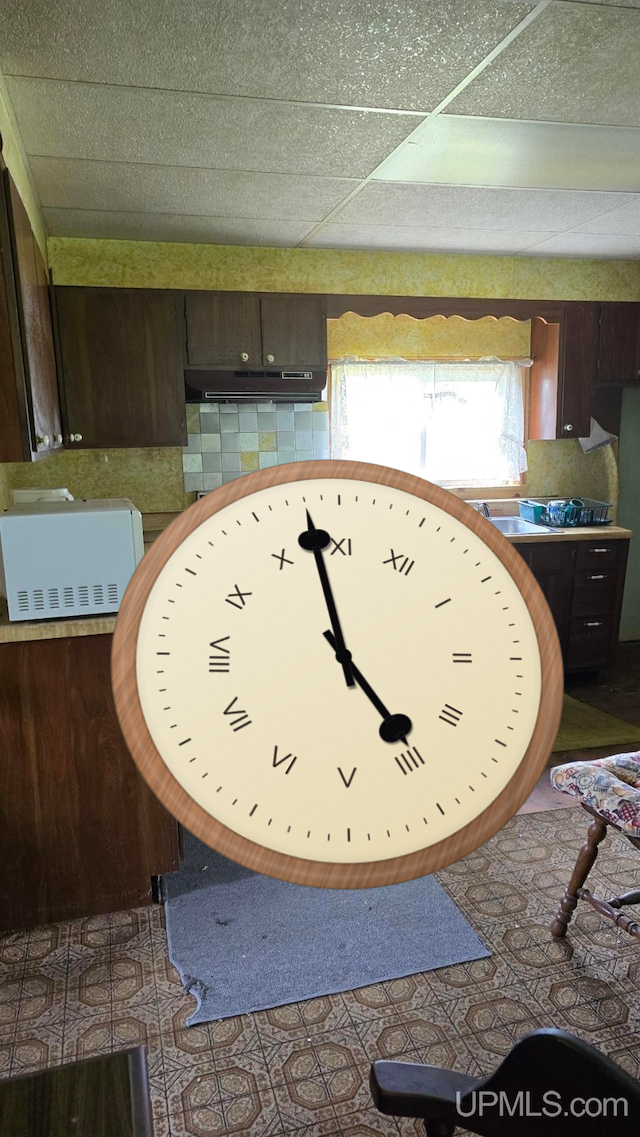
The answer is 3.53
